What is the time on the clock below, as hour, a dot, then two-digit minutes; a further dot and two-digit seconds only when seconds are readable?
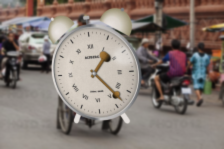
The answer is 1.23
